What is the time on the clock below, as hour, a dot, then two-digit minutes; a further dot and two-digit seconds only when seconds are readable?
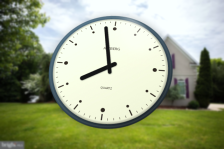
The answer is 7.58
